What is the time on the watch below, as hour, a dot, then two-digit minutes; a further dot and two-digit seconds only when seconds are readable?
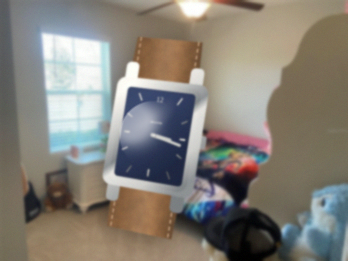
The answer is 3.17
